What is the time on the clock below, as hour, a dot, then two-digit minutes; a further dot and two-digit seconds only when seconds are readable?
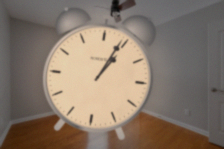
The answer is 1.04
